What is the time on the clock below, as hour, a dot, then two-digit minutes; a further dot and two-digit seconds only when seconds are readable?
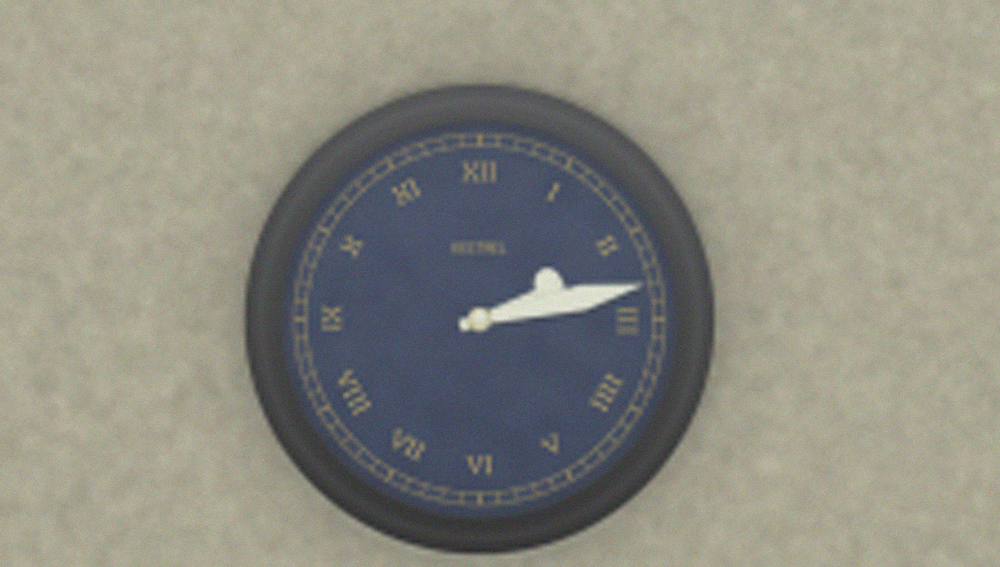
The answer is 2.13
